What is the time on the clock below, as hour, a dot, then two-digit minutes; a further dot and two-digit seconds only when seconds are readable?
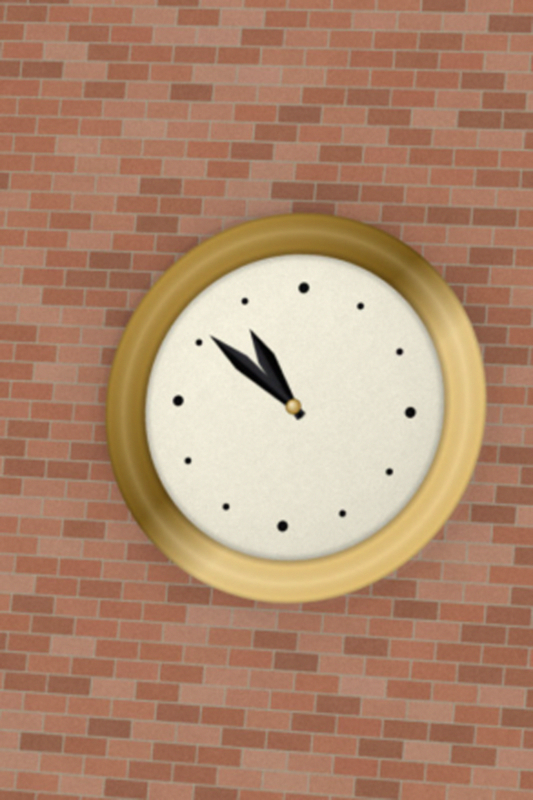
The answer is 10.51
